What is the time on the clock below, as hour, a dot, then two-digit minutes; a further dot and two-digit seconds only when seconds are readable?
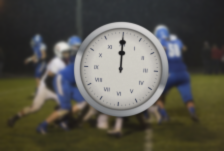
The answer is 12.00
